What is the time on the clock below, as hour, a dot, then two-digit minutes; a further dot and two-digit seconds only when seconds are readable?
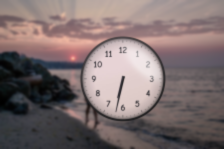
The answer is 6.32
